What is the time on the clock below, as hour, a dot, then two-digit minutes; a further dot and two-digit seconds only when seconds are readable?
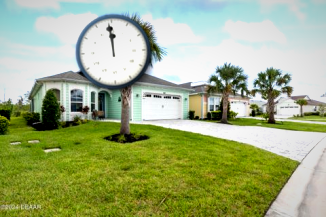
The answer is 11.59
